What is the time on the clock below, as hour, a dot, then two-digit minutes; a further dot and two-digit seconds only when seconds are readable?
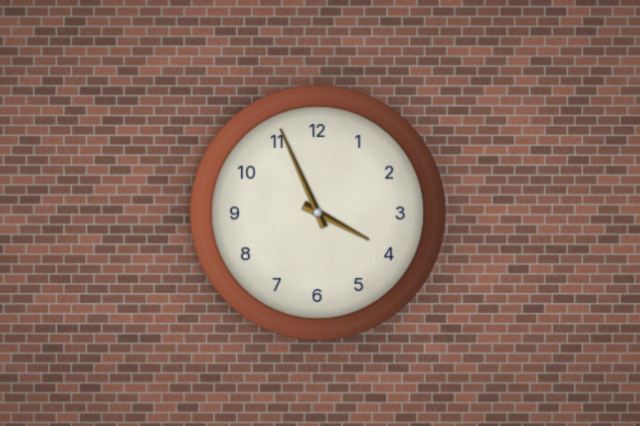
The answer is 3.56
